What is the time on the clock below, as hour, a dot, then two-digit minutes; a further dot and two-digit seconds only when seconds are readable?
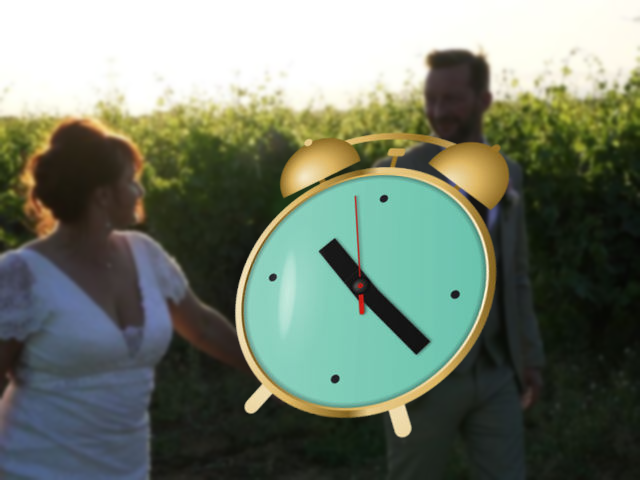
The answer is 10.20.57
